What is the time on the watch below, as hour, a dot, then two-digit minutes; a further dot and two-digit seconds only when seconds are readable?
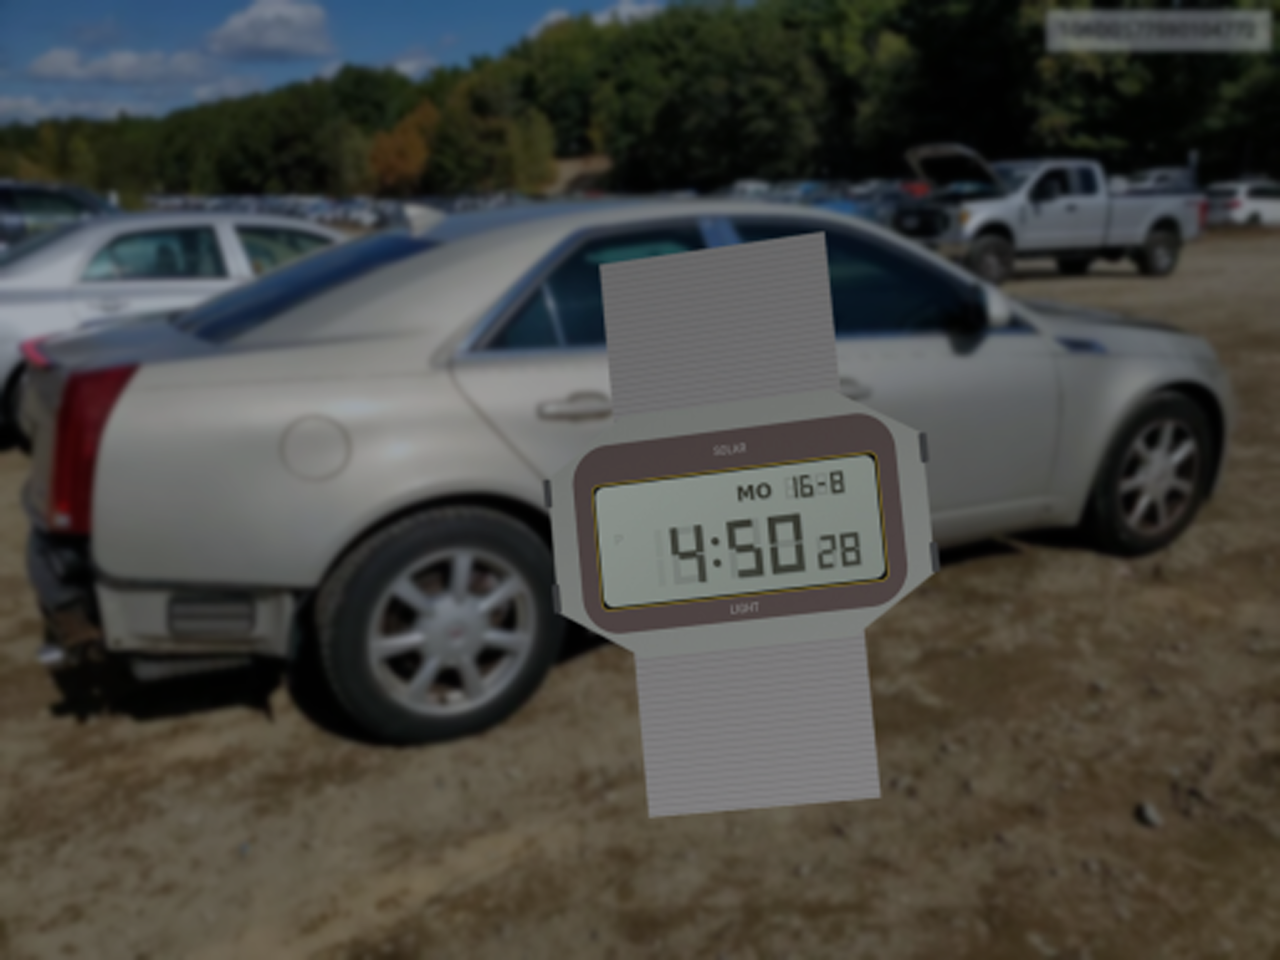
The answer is 4.50.28
